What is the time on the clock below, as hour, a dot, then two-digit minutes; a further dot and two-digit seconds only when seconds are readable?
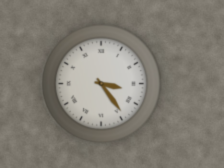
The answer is 3.24
